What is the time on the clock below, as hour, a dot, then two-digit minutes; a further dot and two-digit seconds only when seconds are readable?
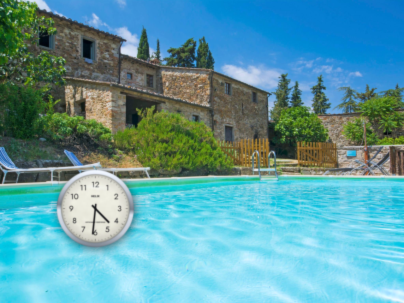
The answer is 4.31
